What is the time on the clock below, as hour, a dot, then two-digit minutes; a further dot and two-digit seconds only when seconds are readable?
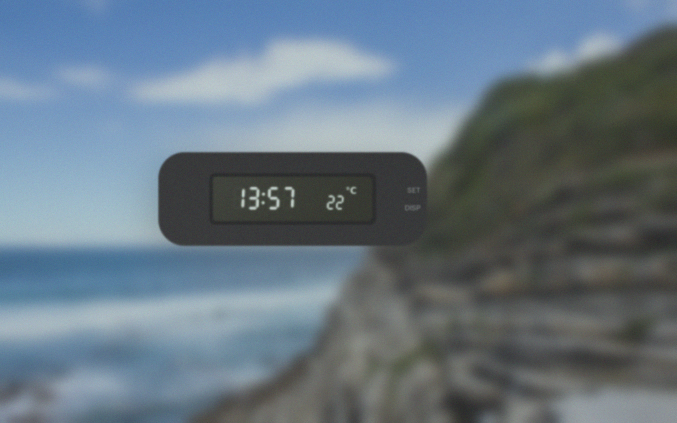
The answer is 13.57
